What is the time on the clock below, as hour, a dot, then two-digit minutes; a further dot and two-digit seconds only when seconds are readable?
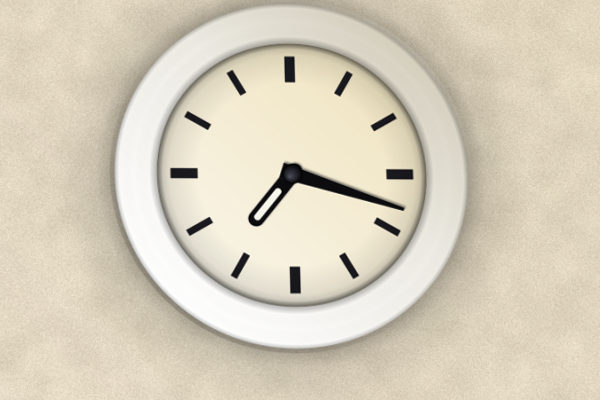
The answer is 7.18
